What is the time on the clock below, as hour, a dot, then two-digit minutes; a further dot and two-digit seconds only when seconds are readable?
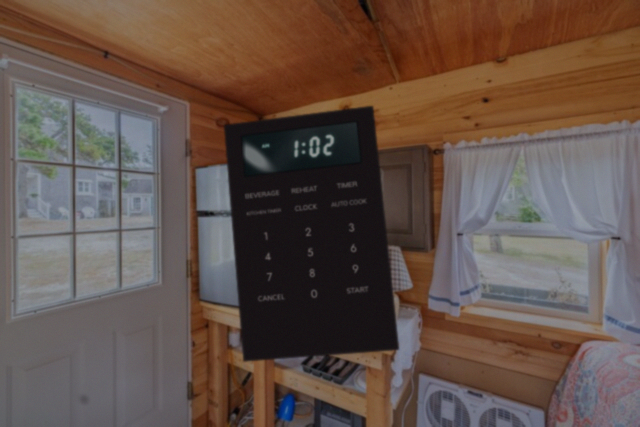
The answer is 1.02
